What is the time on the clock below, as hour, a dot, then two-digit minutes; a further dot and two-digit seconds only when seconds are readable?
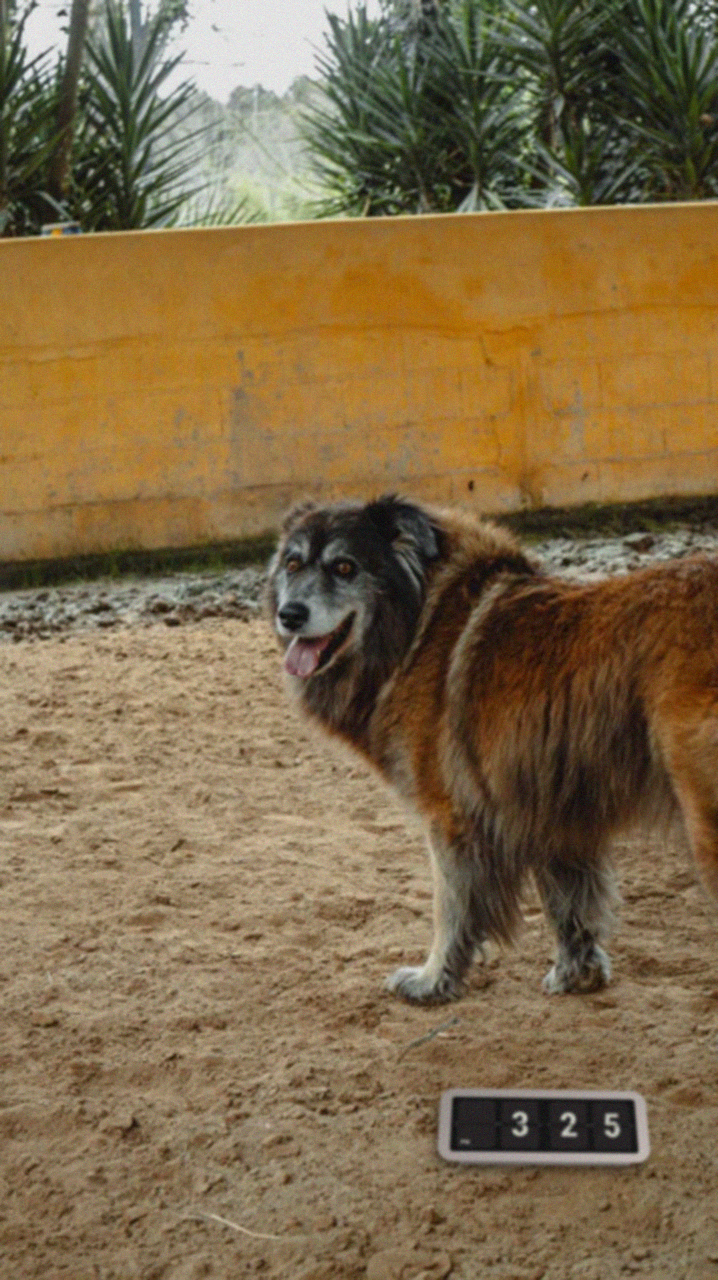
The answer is 3.25
